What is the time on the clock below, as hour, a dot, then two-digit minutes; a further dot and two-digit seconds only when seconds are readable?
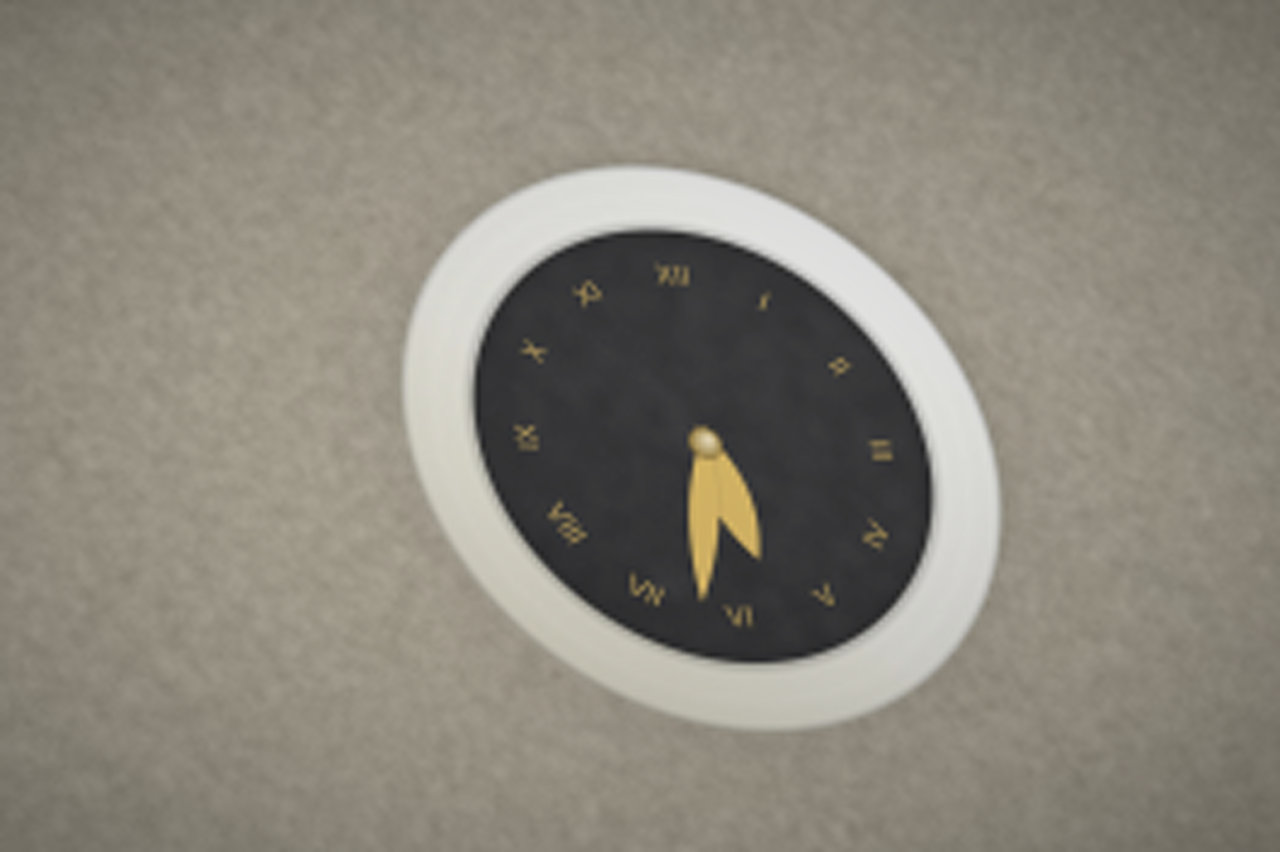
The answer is 5.32
